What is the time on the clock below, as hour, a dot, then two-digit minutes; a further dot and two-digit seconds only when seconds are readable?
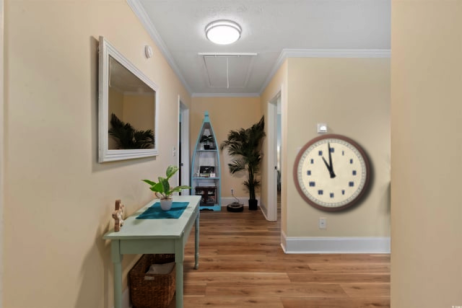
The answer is 10.59
